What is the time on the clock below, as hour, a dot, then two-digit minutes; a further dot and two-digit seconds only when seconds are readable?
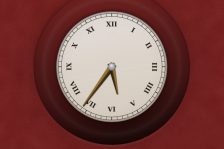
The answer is 5.36
